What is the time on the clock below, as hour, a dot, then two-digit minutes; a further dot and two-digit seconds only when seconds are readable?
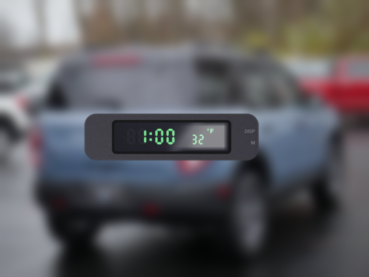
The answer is 1.00
